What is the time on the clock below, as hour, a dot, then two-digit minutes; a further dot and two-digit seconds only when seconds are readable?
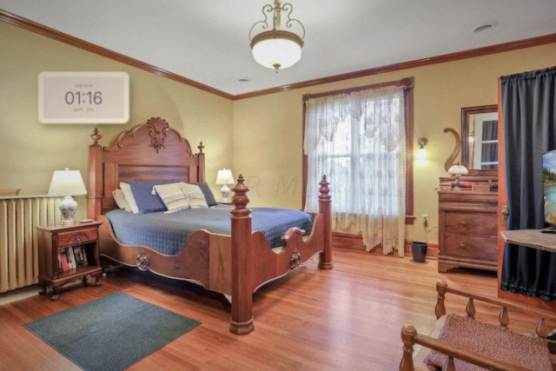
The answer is 1.16
